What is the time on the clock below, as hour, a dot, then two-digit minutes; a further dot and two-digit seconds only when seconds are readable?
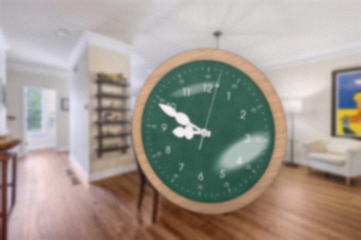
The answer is 8.49.02
